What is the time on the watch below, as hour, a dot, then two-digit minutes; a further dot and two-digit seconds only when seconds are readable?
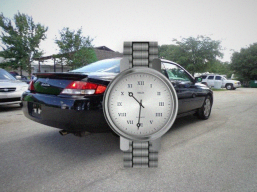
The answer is 10.31
